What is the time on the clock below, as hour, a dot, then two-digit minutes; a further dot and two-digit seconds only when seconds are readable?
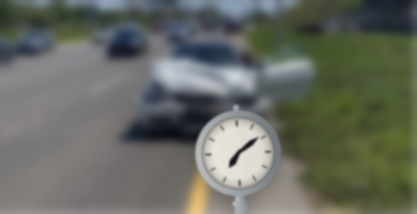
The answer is 7.09
